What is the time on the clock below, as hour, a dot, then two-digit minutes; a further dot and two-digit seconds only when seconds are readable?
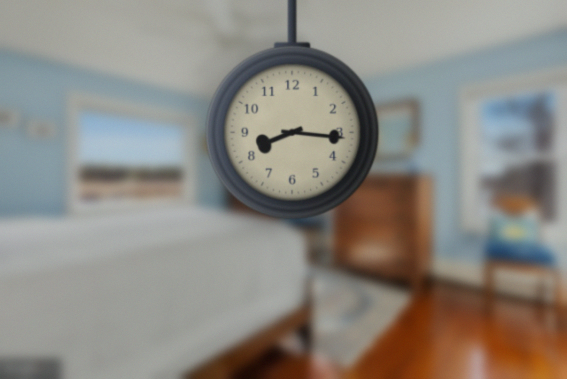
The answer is 8.16
